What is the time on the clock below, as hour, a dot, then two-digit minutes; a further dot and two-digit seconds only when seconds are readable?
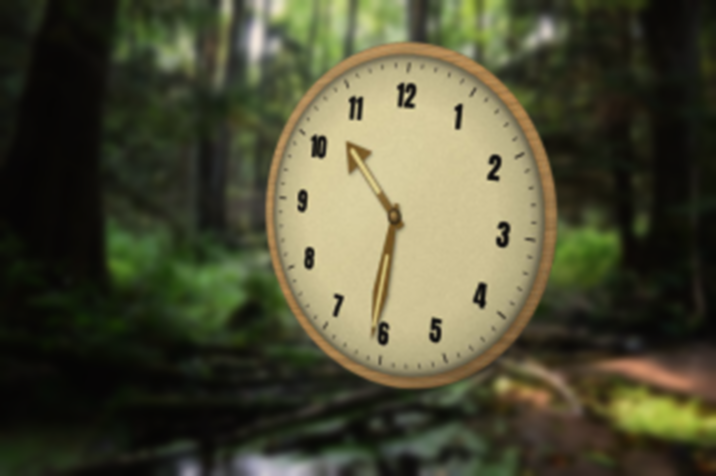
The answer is 10.31
